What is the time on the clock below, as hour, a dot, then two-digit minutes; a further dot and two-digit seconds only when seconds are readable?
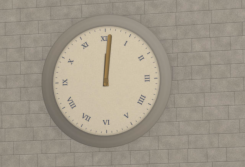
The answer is 12.01
